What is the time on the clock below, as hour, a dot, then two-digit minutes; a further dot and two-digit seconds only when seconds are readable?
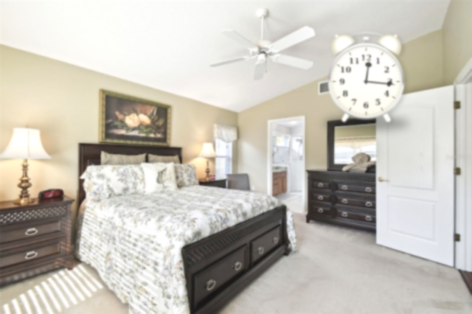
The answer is 12.16
